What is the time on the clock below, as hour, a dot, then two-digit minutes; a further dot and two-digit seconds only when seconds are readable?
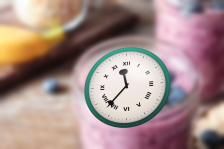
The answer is 11.37
